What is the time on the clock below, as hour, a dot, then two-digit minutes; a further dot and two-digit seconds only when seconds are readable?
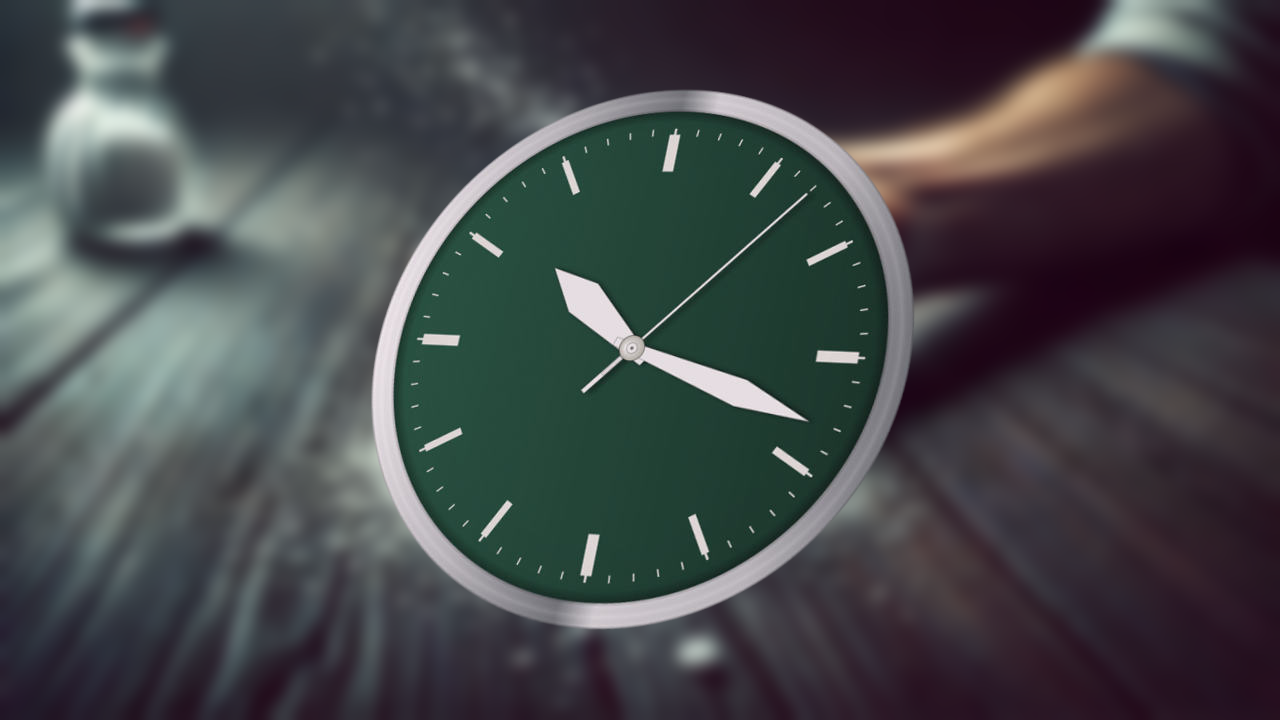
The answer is 10.18.07
